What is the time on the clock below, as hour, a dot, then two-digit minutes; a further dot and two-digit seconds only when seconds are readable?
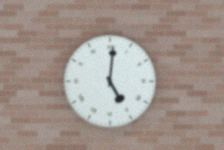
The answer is 5.01
